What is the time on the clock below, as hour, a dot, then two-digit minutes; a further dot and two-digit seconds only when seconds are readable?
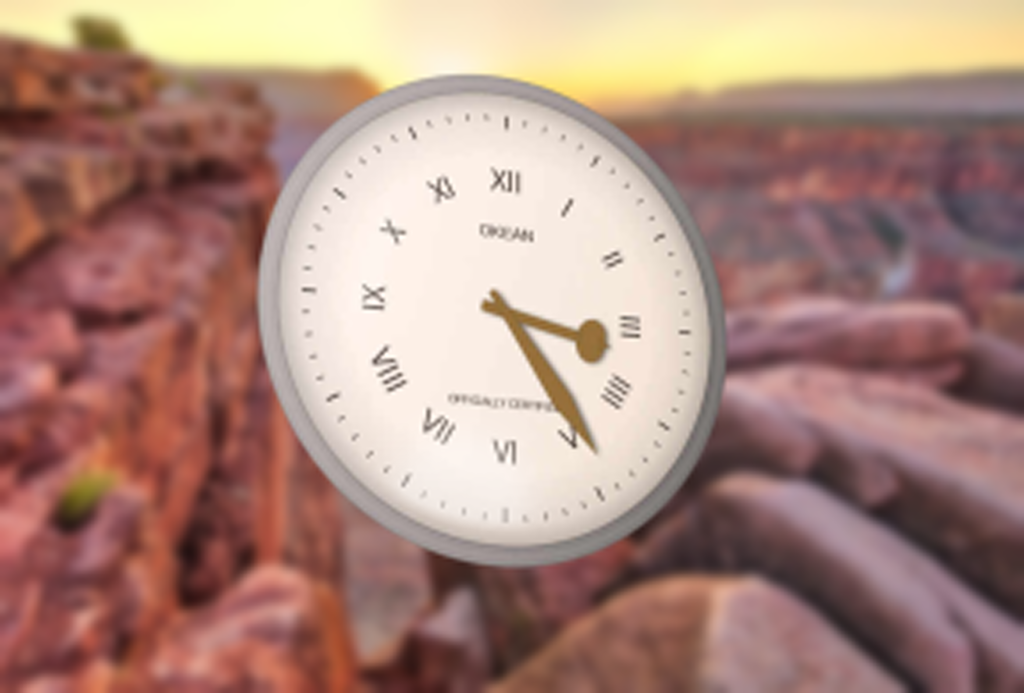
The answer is 3.24
